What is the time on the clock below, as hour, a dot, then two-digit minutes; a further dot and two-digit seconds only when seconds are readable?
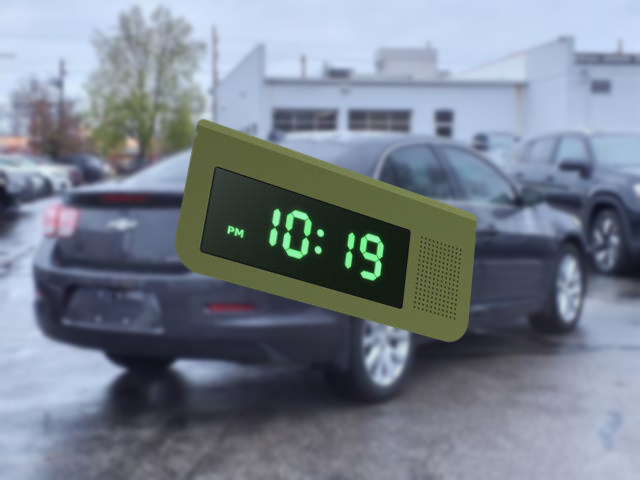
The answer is 10.19
